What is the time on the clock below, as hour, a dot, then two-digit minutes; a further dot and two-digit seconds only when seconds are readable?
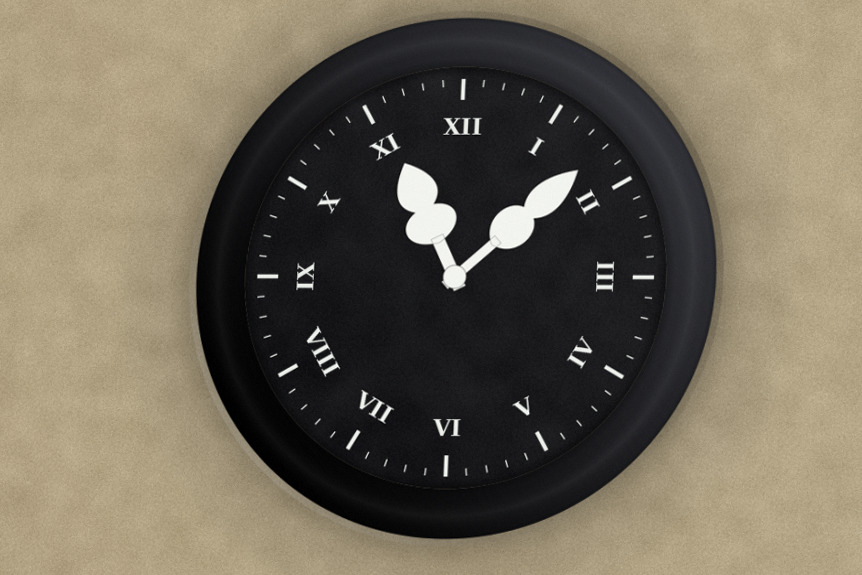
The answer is 11.08
